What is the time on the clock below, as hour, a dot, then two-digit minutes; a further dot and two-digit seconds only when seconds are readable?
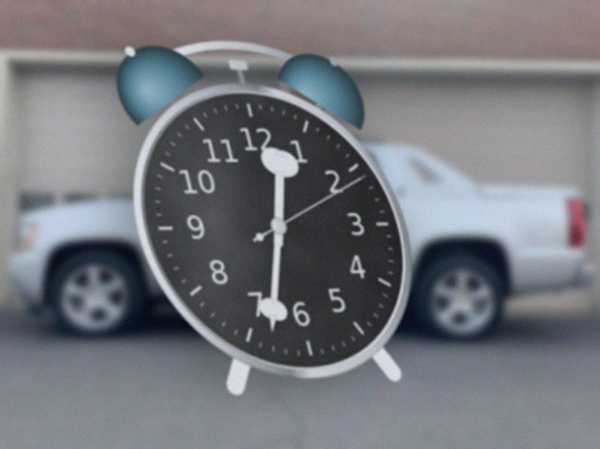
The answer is 12.33.11
